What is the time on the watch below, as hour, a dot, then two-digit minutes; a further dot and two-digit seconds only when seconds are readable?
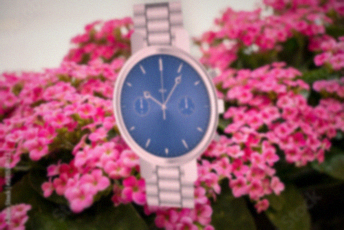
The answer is 10.06
